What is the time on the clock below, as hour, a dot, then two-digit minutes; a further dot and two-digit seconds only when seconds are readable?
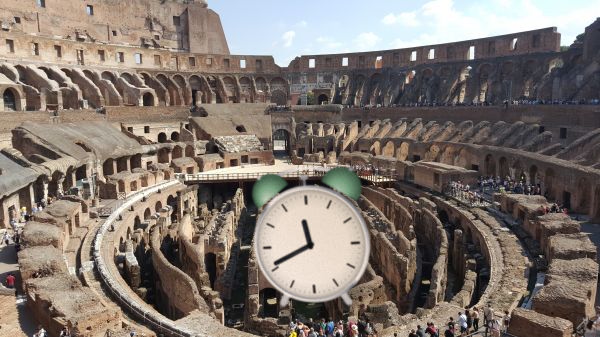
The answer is 11.41
